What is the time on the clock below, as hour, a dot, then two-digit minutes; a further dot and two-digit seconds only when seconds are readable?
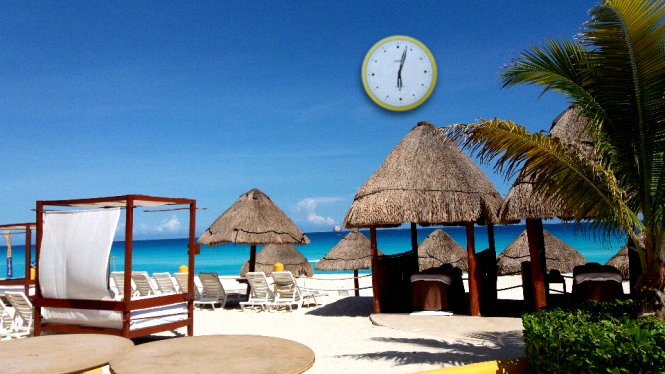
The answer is 6.03
